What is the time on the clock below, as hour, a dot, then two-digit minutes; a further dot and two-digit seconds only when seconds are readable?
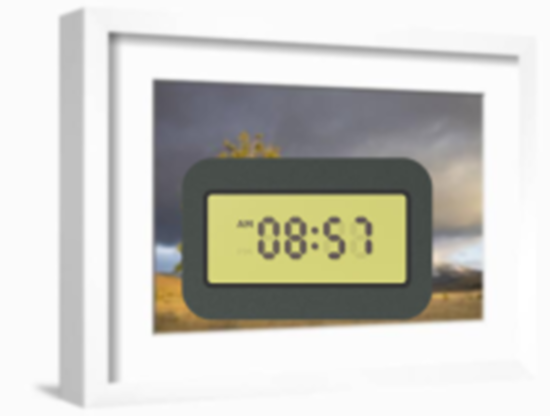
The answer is 8.57
